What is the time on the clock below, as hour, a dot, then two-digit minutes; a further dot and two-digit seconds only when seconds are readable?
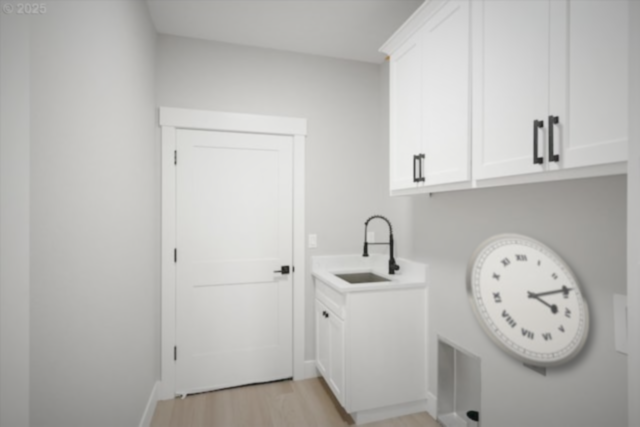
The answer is 4.14
